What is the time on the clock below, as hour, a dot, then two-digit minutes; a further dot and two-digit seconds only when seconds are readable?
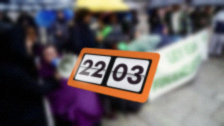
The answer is 22.03
